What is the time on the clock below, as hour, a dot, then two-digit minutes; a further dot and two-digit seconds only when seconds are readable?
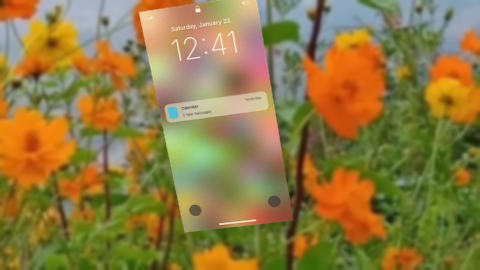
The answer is 12.41
